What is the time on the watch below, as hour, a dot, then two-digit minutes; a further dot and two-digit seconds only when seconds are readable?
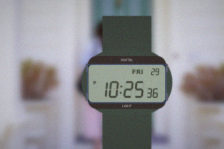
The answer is 10.25.36
